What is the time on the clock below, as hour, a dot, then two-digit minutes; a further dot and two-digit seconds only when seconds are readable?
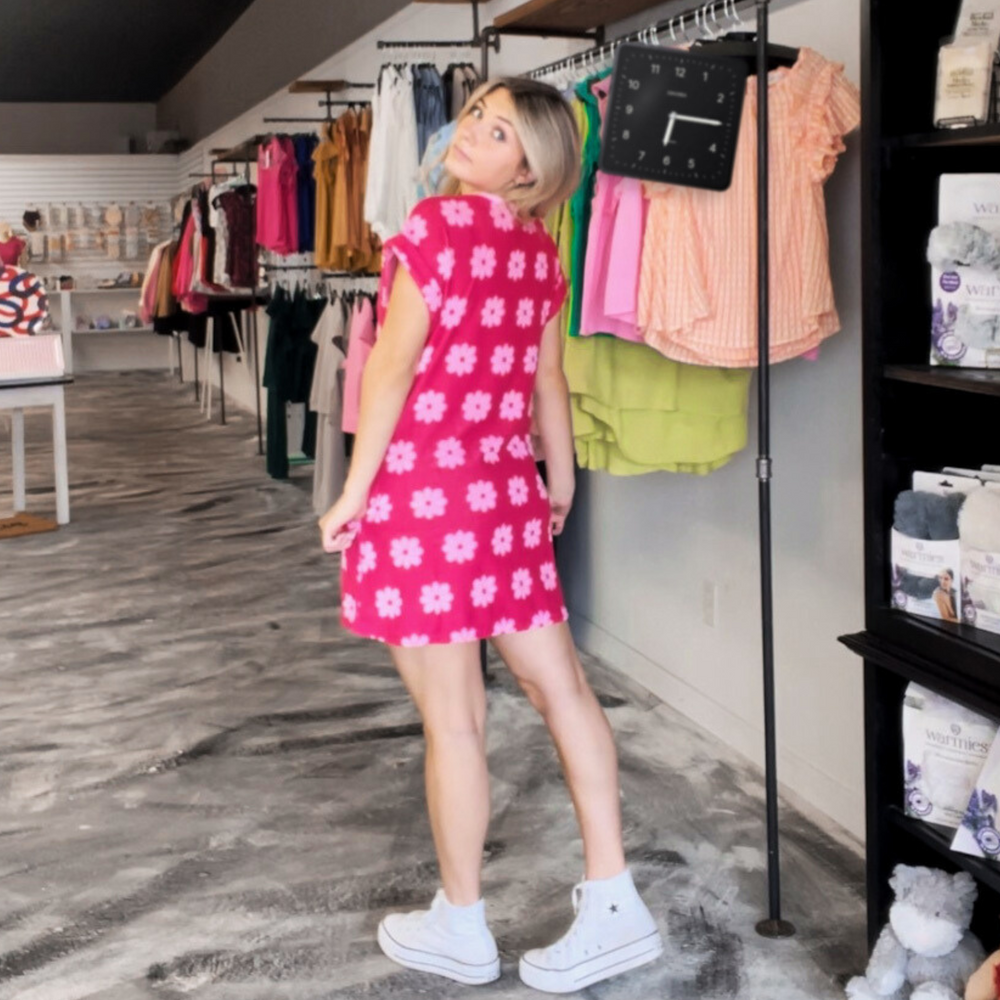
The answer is 6.15
